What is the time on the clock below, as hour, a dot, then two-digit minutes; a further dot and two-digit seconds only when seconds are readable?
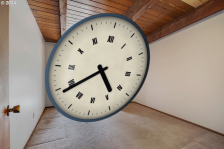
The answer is 4.39
